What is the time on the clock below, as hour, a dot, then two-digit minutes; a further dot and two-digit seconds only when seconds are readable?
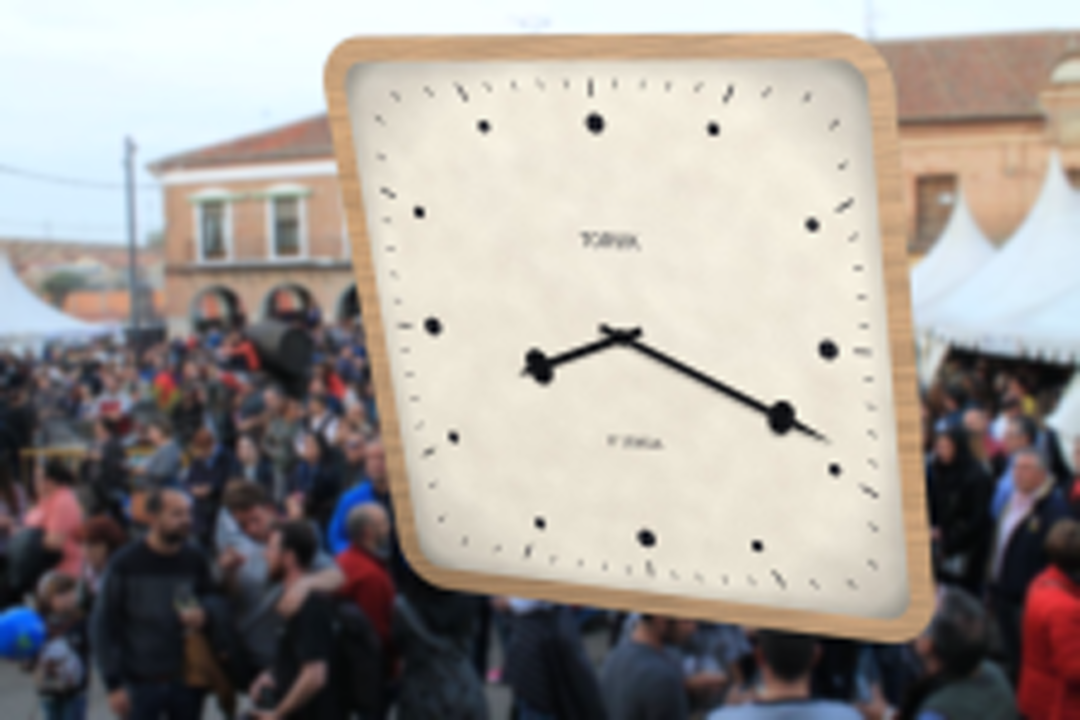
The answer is 8.19
